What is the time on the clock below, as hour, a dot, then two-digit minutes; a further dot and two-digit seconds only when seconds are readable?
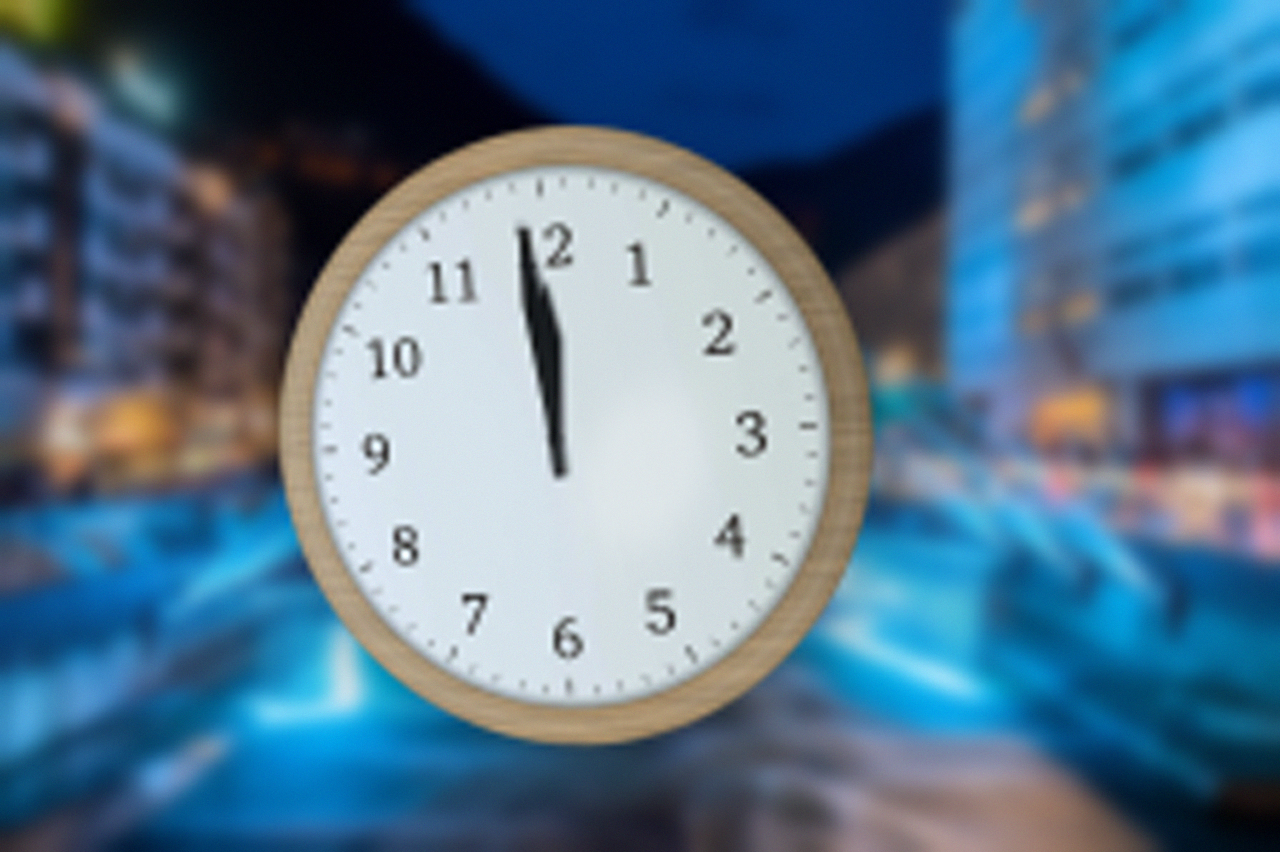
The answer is 11.59
